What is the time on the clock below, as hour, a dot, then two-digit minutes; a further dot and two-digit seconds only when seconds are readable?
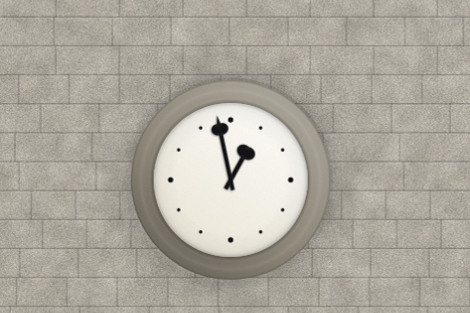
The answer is 12.58
